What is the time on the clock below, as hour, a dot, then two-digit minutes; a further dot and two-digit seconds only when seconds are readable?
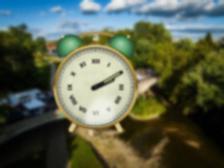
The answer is 2.10
